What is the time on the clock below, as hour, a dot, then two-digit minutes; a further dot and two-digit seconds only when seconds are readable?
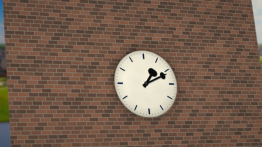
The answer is 1.11
